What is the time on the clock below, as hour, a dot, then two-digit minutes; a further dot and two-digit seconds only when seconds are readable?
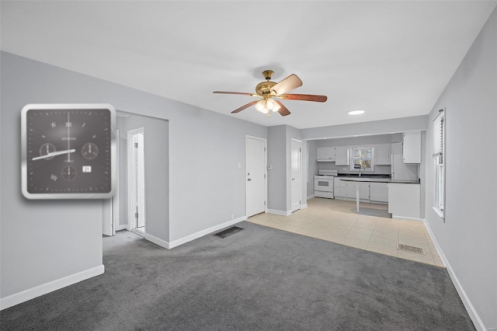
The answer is 8.43
